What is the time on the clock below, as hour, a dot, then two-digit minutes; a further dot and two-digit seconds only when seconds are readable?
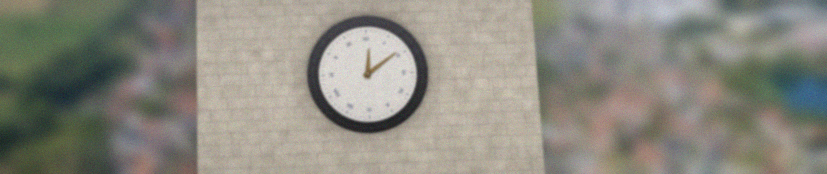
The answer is 12.09
